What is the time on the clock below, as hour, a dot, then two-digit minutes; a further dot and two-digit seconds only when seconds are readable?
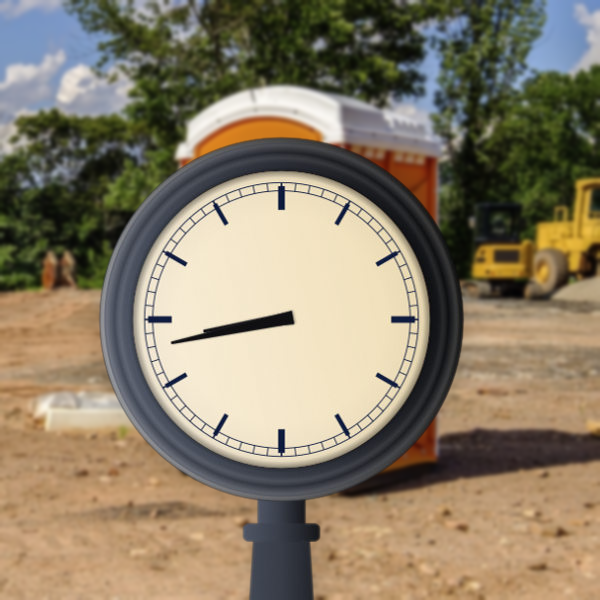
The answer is 8.43
